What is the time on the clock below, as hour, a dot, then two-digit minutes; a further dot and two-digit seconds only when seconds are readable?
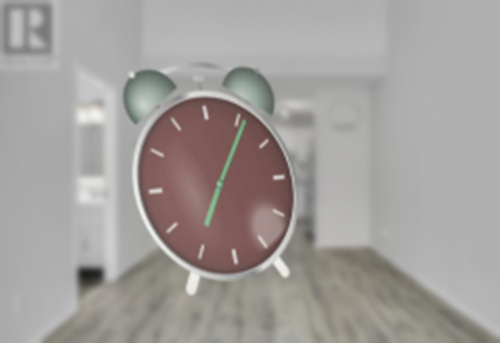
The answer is 7.06
